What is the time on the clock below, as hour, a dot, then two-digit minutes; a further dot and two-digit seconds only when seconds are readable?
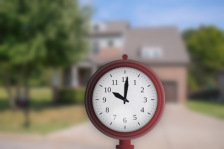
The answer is 10.01
